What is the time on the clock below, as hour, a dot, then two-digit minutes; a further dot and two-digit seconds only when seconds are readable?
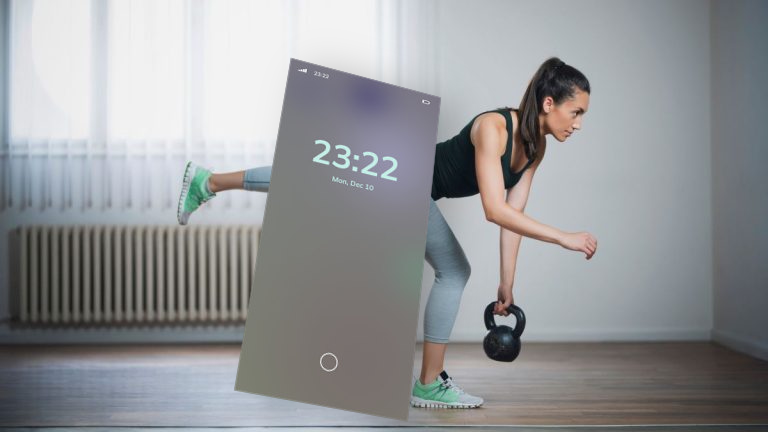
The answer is 23.22
